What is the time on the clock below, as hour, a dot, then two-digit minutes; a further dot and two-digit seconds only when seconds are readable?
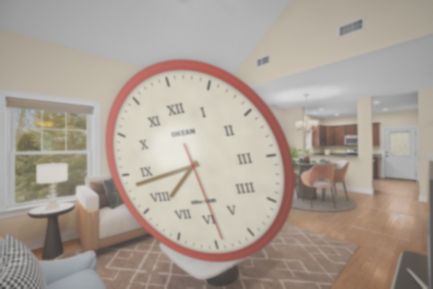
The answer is 7.43.29
